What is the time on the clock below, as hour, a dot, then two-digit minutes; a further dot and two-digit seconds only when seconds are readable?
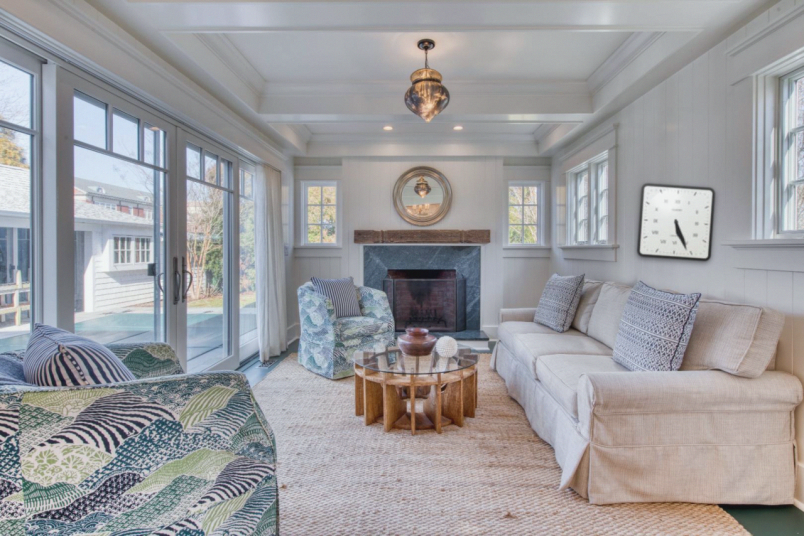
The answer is 5.26
